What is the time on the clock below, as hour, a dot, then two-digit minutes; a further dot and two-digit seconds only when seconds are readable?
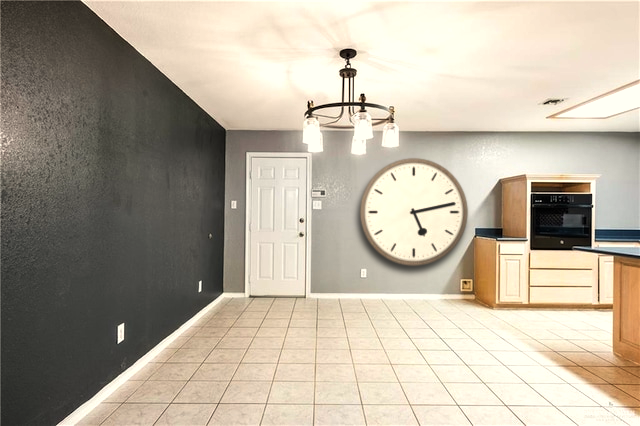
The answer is 5.13
